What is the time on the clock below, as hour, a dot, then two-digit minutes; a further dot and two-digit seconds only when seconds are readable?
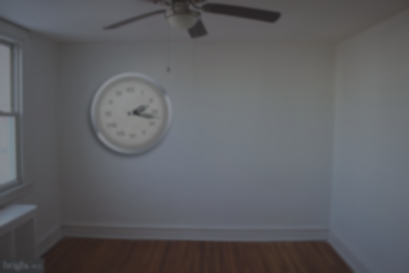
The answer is 2.17
